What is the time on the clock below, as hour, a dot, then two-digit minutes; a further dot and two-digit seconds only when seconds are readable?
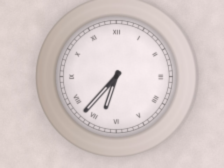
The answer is 6.37
